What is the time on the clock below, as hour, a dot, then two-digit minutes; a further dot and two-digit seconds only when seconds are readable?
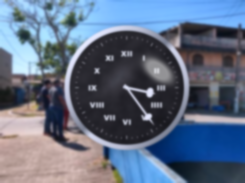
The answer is 3.24
